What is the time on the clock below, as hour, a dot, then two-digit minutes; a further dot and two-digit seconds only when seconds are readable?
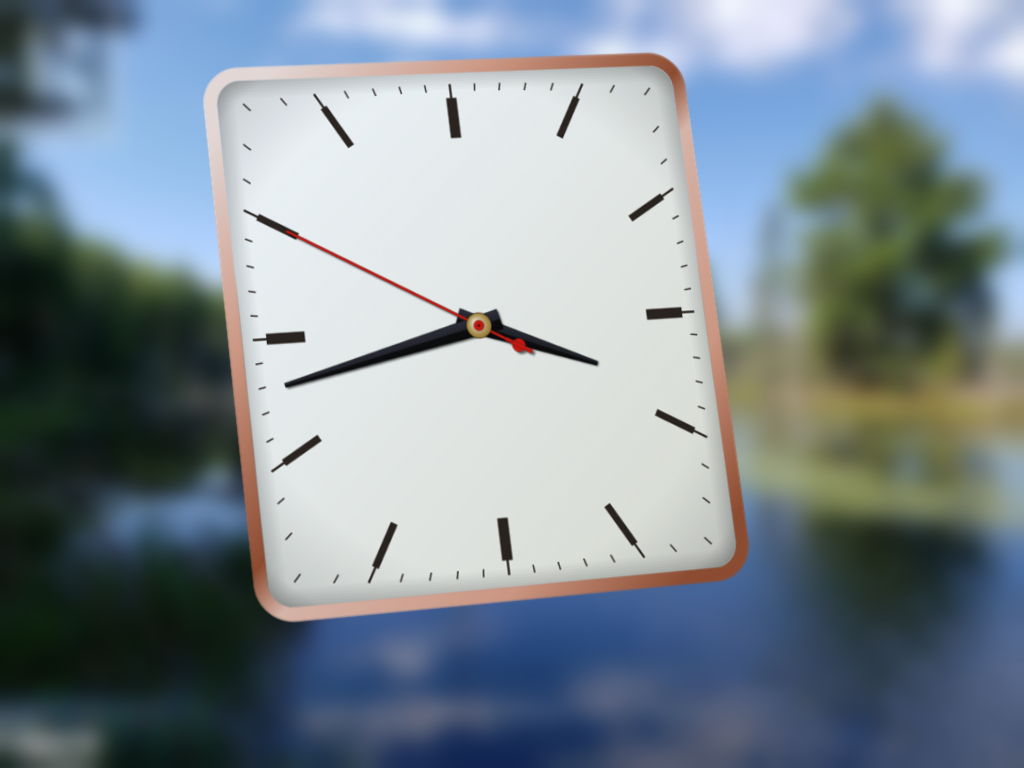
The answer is 3.42.50
